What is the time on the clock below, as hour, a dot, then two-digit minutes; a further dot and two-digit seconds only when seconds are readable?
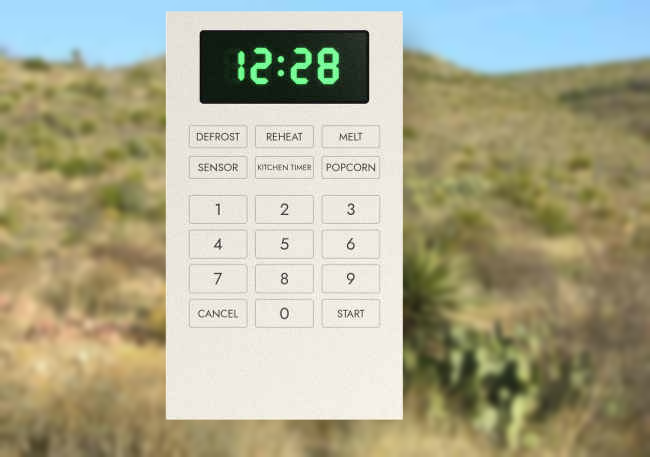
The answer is 12.28
